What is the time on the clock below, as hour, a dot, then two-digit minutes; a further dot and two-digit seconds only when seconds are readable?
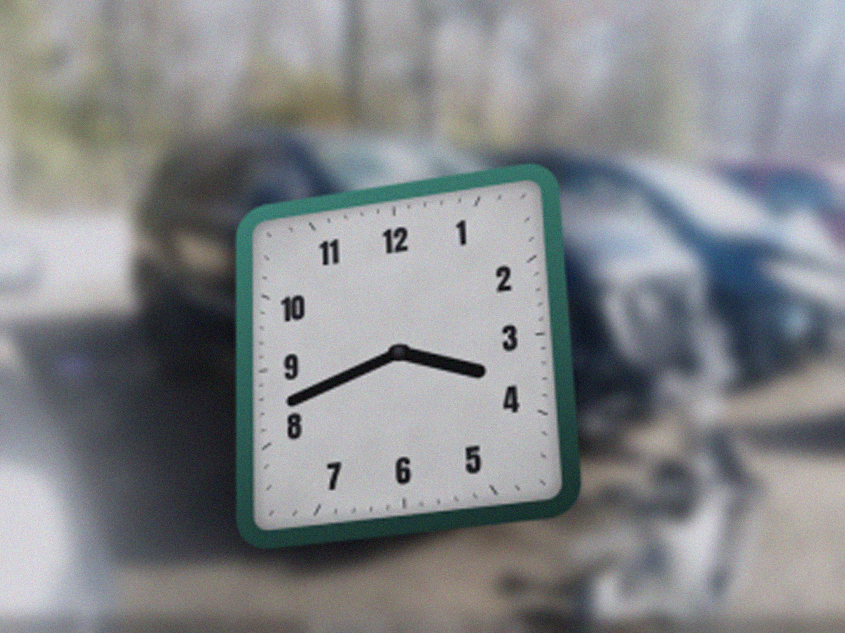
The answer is 3.42
